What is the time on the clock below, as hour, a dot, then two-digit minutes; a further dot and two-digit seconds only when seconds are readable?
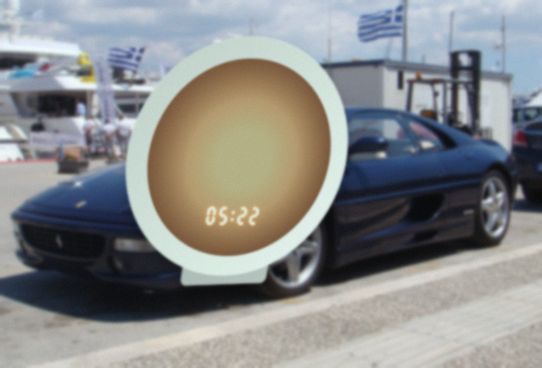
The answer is 5.22
